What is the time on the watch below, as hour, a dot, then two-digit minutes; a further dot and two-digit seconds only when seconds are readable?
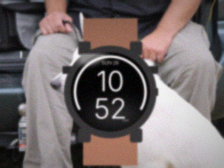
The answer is 10.52
